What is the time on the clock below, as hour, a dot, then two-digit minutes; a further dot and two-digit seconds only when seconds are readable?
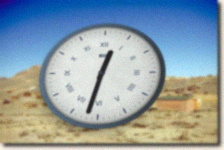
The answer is 12.32
